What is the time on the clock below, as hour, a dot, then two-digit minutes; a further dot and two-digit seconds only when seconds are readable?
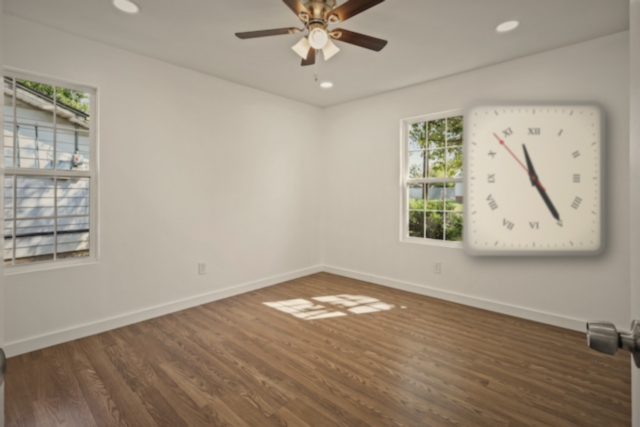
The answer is 11.24.53
